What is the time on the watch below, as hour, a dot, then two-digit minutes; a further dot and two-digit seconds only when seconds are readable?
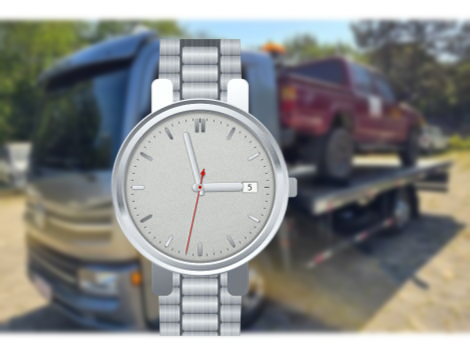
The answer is 2.57.32
